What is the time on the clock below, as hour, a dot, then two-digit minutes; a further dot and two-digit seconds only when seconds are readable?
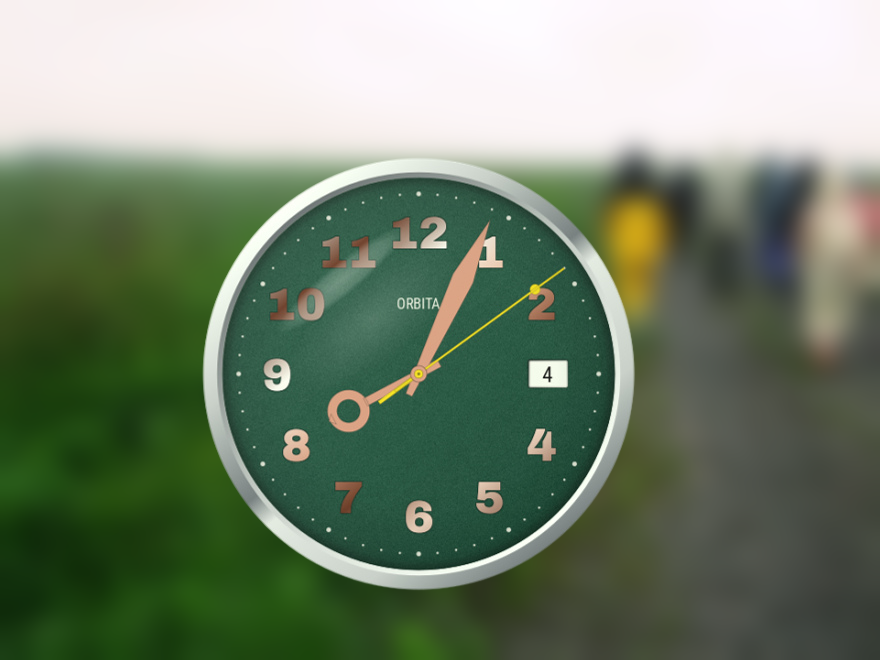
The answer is 8.04.09
